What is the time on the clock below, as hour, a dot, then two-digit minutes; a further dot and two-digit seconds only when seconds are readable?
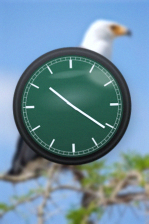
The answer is 10.21
